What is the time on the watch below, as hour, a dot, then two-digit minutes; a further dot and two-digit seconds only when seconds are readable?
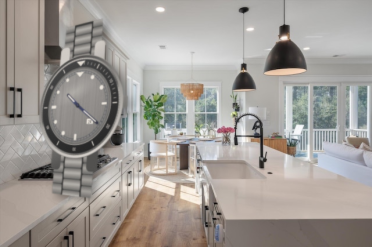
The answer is 10.21
